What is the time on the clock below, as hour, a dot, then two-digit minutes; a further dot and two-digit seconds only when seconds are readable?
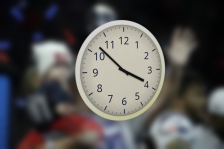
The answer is 3.52
